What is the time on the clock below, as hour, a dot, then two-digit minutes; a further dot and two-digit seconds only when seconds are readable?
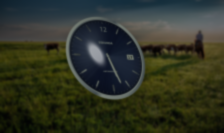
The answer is 5.27
